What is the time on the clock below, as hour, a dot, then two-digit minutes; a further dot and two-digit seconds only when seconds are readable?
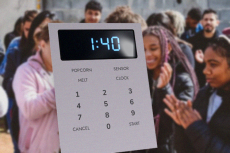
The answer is 1.40
